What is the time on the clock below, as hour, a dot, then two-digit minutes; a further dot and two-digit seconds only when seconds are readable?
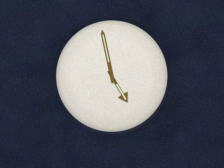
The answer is 4.58
